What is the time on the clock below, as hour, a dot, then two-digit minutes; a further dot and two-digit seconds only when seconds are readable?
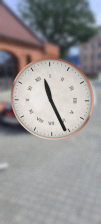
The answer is 12.31
